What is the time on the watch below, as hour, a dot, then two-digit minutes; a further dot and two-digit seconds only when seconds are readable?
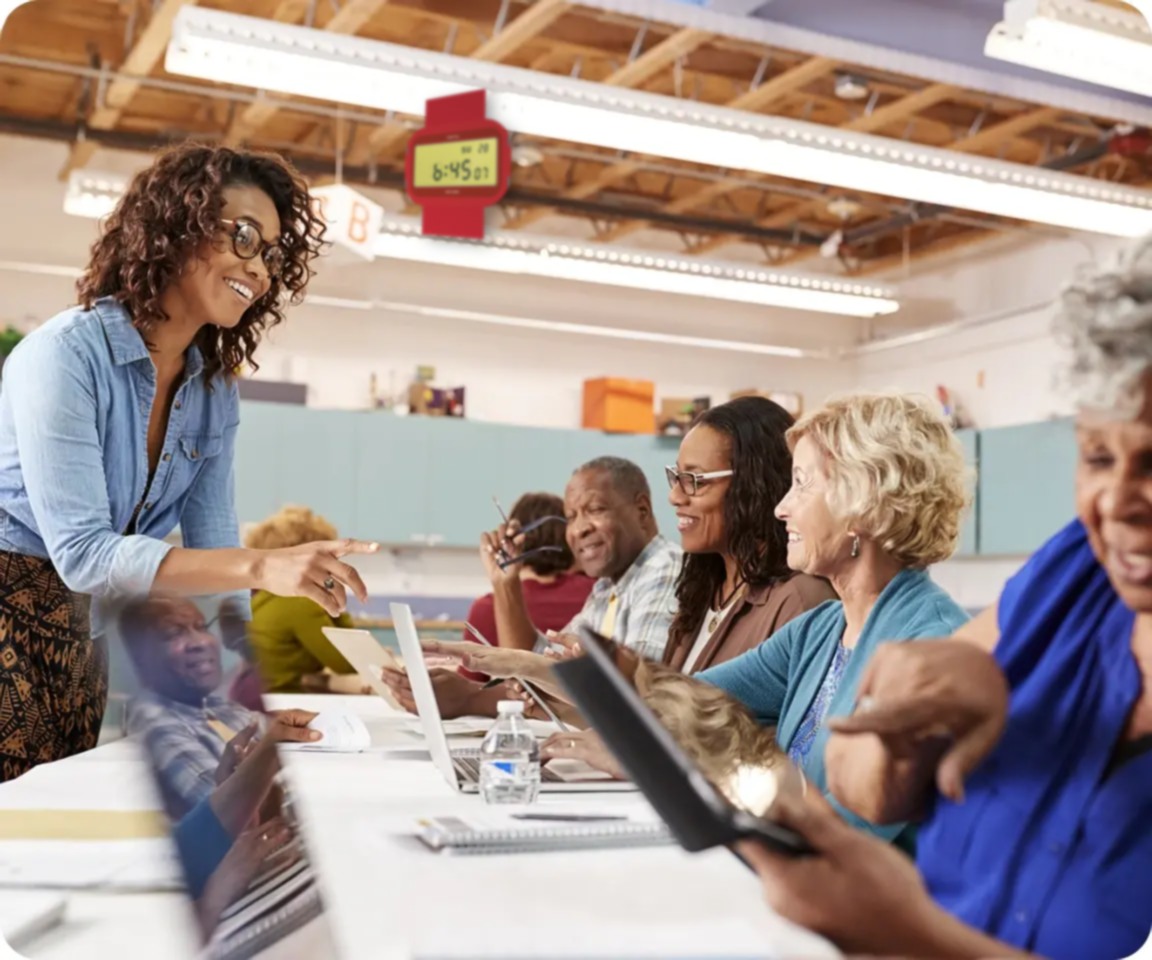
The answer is 6.45
